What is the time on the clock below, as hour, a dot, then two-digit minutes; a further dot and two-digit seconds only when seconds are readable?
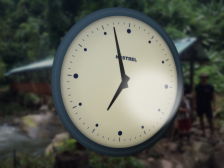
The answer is 6.57
